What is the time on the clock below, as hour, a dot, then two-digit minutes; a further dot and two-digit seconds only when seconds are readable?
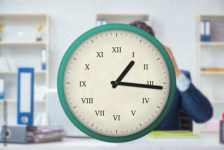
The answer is 1.16
